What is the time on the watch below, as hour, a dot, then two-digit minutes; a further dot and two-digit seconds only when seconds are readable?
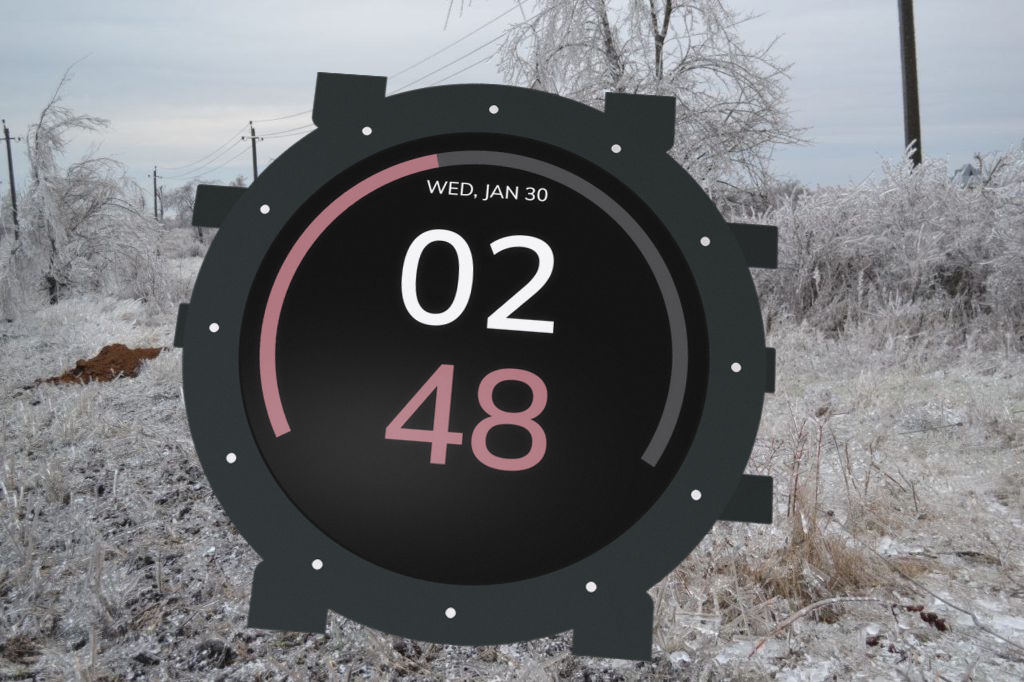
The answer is 2.48
